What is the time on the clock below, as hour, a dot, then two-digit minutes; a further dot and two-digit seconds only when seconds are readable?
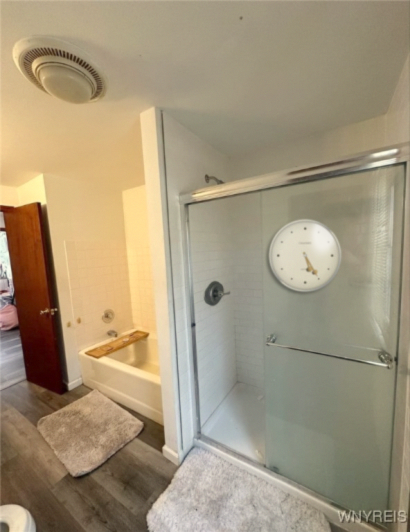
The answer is 5.25
